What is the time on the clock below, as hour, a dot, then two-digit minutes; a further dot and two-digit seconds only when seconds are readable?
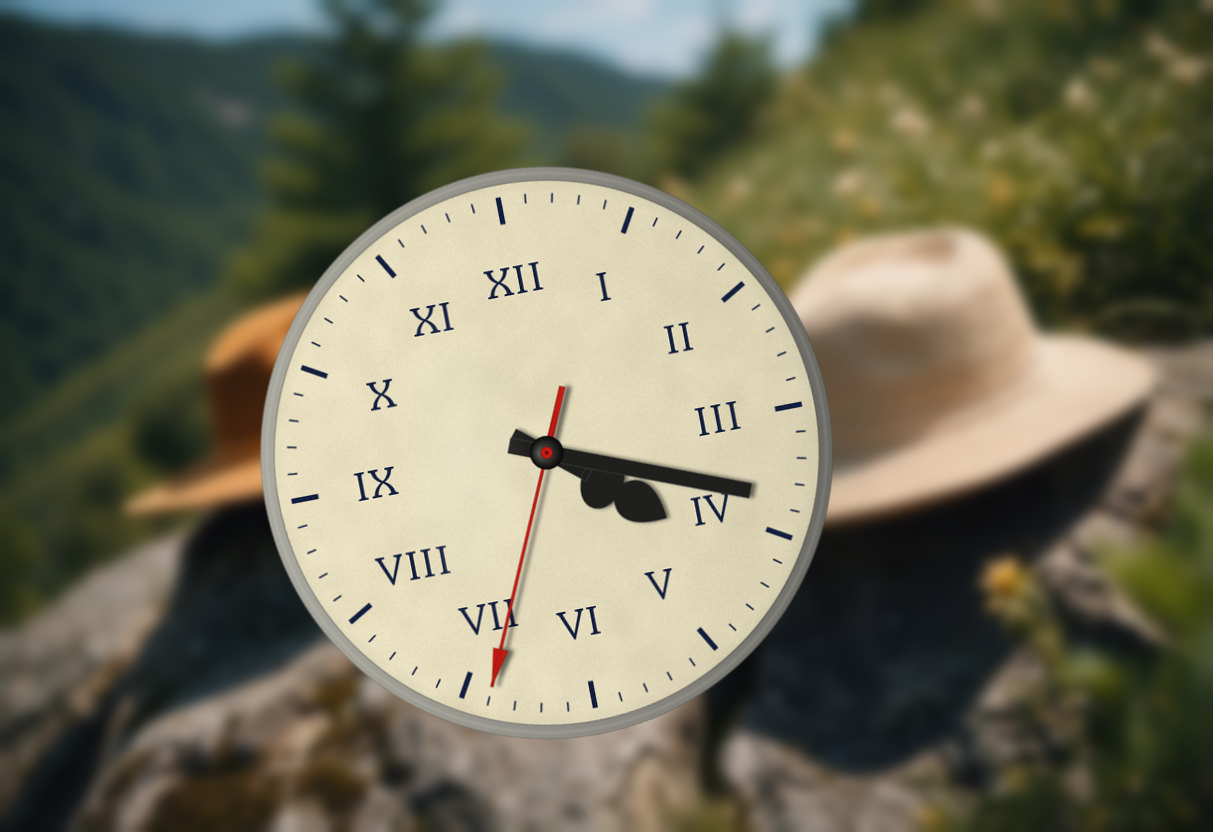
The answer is 4.18.34
